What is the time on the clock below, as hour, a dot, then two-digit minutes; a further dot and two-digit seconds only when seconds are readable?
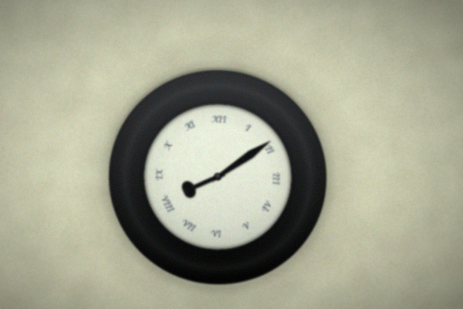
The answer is 8.09
